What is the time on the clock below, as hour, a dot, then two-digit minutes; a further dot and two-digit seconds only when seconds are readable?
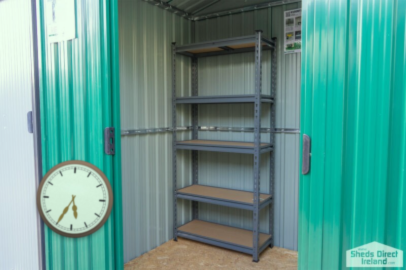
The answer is 5.35
